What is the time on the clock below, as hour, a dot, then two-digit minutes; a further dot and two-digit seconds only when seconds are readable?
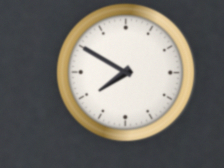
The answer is 7.50
